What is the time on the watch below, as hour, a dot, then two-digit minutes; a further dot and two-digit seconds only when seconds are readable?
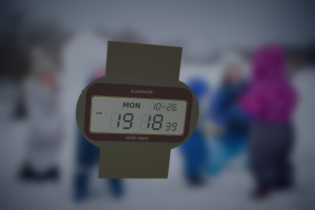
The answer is 19.18
